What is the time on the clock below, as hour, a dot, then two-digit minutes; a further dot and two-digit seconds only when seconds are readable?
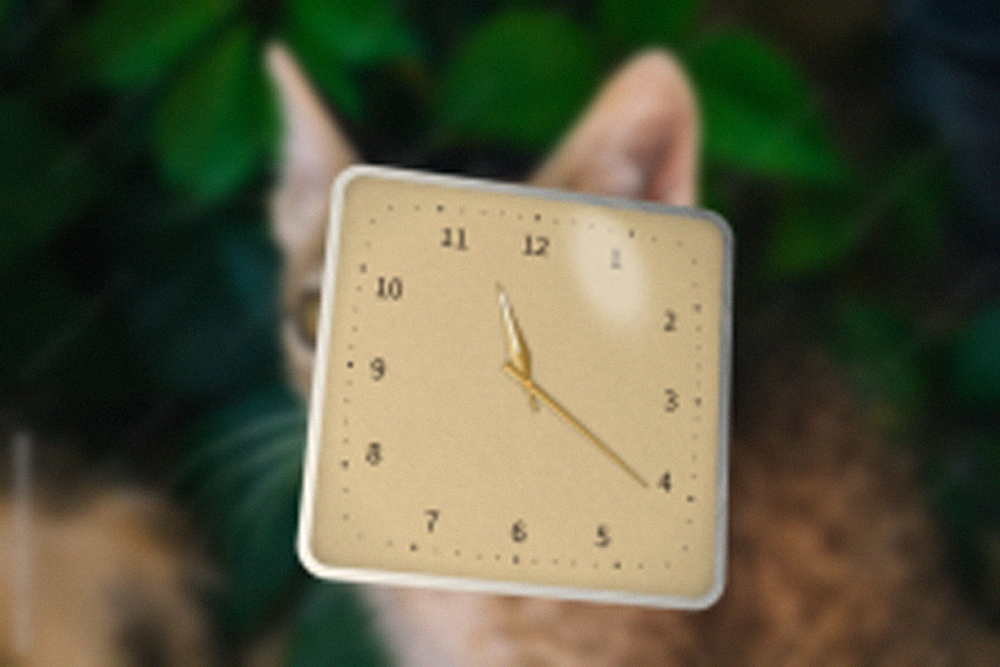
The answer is 11.21
